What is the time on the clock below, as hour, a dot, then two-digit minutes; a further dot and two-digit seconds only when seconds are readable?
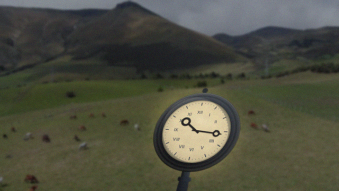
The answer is 10.16
